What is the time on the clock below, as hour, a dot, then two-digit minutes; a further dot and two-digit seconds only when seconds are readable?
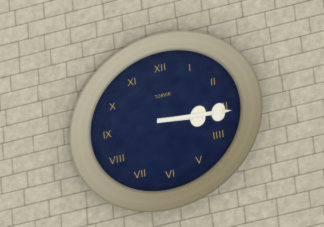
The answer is 3.16
